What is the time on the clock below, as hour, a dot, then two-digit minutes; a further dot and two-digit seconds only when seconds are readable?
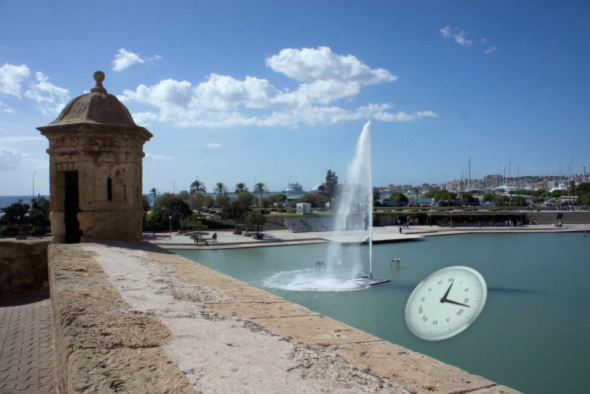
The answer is 12.17
